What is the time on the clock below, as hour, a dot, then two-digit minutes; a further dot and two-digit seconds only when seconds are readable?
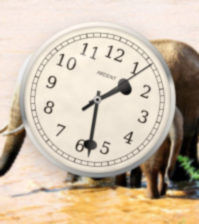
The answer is 1.28.06
